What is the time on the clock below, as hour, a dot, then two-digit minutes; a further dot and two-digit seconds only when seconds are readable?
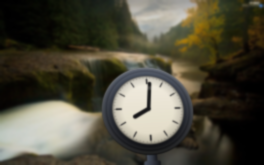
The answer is 8.01
